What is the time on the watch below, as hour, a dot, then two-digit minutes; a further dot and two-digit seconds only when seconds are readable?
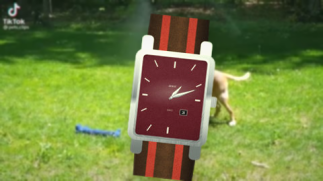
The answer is 1.11
